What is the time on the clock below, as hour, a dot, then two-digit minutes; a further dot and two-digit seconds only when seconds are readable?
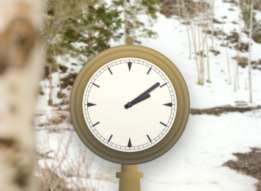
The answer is 2.09
